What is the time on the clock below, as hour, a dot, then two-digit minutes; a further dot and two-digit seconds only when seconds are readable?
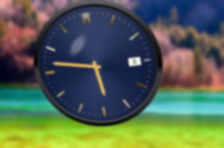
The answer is 5.47
